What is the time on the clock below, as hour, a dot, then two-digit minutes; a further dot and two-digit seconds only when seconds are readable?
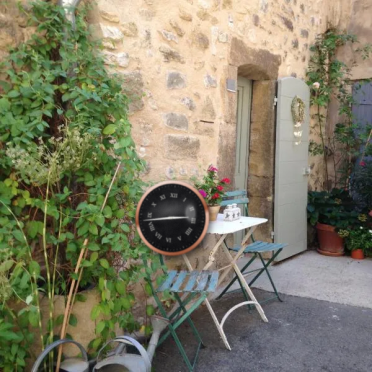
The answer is 2.43
